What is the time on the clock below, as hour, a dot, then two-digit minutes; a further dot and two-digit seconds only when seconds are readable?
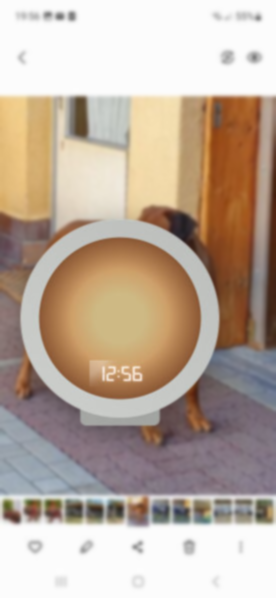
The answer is 12.56
